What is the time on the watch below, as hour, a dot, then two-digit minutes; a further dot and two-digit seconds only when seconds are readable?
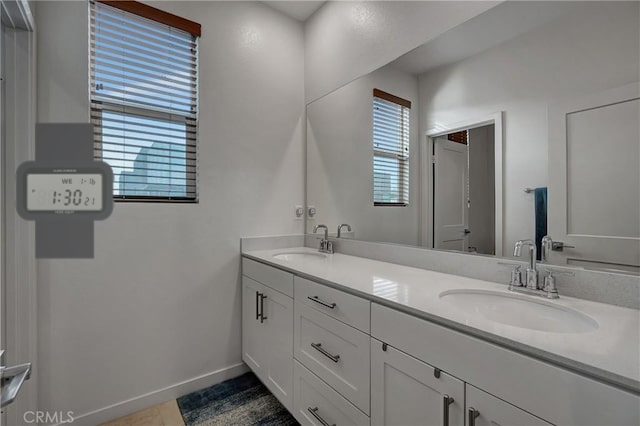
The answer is 1.30
